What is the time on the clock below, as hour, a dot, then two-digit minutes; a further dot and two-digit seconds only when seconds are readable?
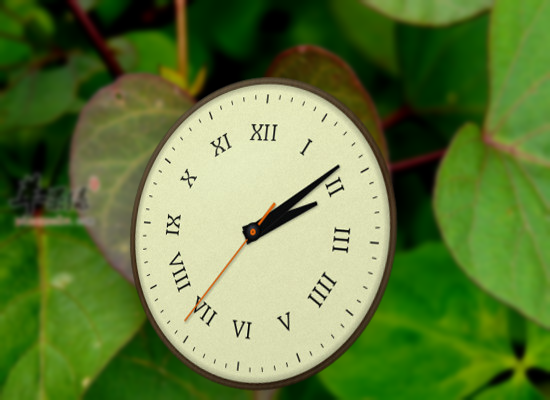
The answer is 2.08.36
